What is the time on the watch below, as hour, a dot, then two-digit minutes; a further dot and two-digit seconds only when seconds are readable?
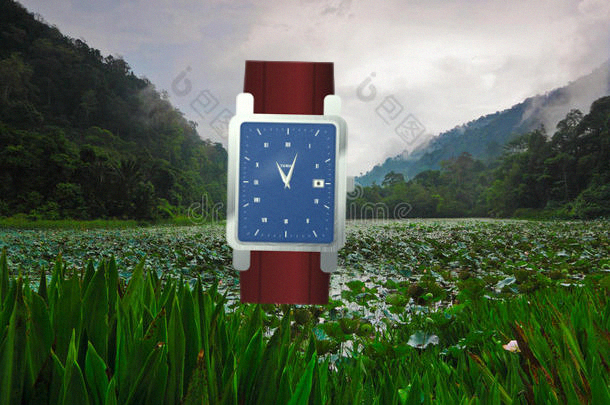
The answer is 11.03
